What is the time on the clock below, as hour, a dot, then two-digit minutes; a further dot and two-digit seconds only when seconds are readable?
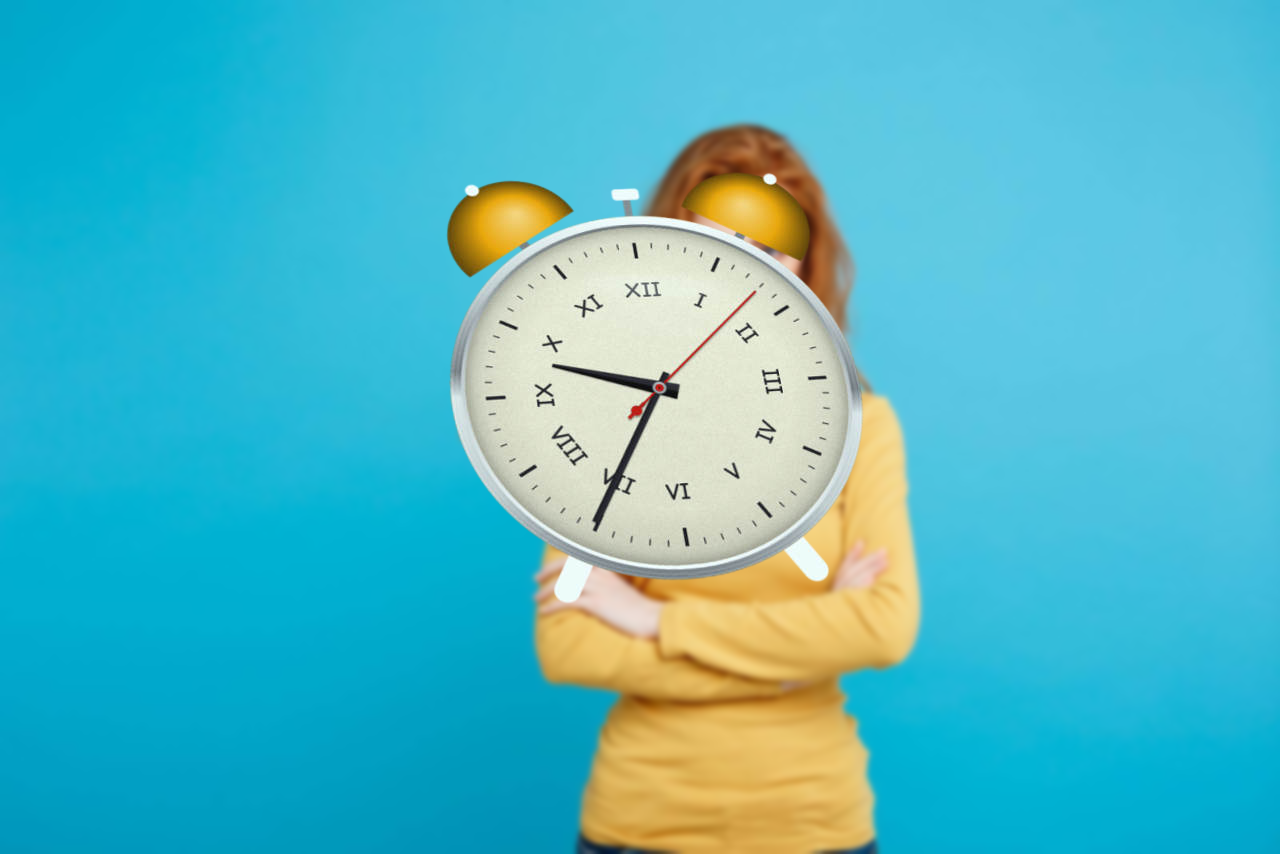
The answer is 9.35.08
